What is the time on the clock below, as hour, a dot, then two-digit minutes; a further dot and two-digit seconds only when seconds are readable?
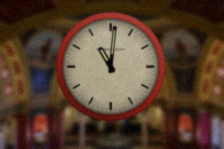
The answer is 11.01
